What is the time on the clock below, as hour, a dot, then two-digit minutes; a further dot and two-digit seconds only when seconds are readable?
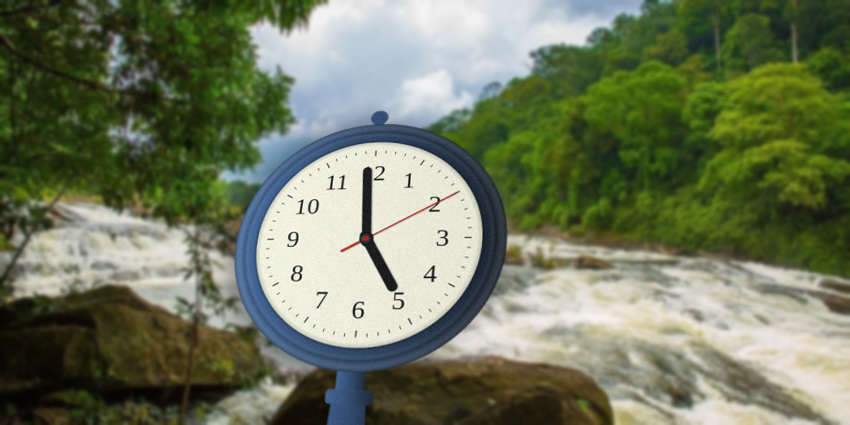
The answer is 4.59.10
